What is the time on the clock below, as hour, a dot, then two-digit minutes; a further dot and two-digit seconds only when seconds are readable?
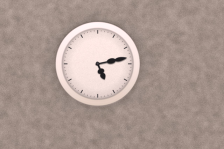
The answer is 5.13
